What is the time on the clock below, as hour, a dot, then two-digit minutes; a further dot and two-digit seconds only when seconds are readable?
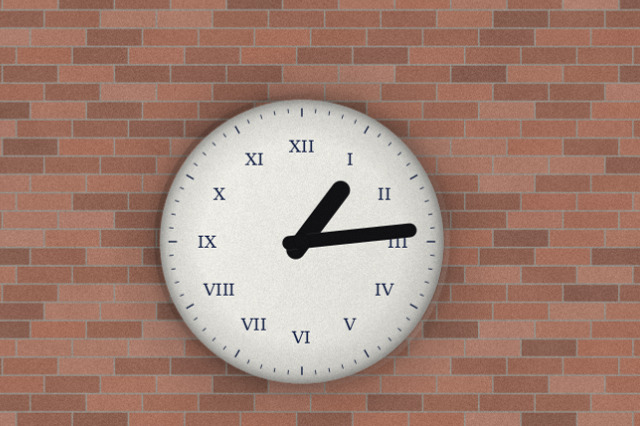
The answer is 1.14
